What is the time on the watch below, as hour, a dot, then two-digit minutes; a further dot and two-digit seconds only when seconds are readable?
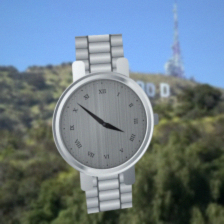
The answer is 3.52
